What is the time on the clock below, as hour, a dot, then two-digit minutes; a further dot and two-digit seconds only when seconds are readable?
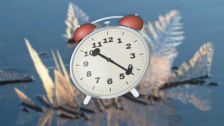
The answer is 10.22
